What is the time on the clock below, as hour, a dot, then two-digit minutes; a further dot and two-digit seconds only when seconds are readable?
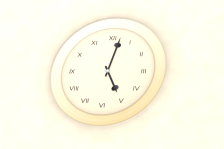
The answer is 5.02
